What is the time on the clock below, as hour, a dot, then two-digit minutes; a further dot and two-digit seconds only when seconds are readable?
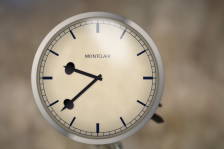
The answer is 9.38
